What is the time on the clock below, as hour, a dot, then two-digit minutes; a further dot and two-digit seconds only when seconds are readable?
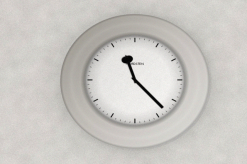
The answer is 11.23
